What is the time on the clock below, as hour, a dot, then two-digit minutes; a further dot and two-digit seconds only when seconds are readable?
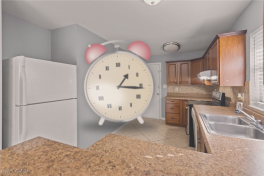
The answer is 1.16
